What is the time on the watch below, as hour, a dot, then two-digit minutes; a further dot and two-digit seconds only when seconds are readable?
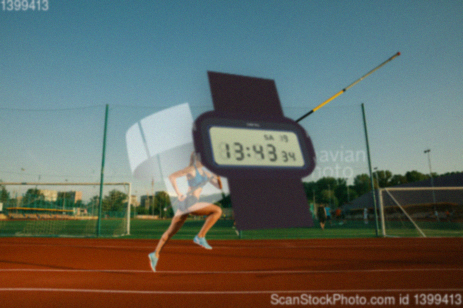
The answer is 13.43.34
